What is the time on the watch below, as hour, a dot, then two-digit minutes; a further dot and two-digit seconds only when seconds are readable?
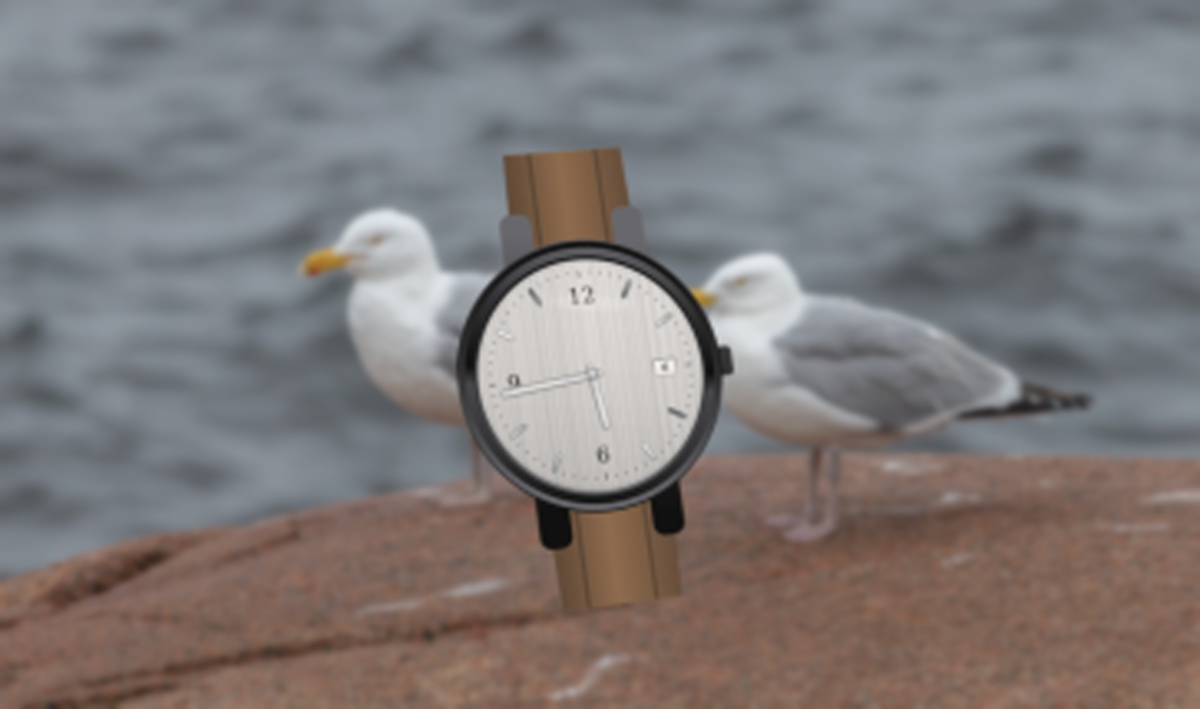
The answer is 5.44
